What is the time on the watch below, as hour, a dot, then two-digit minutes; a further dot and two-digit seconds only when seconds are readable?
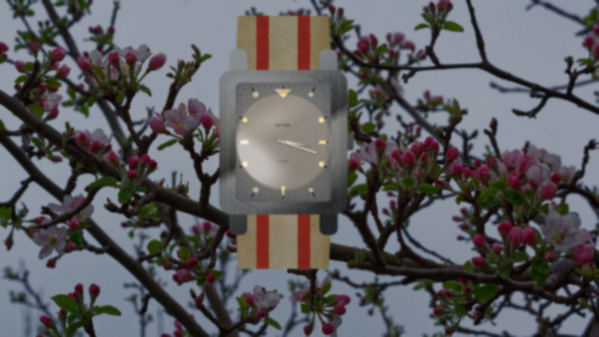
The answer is 3.18
